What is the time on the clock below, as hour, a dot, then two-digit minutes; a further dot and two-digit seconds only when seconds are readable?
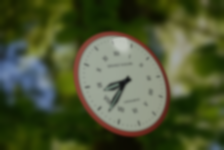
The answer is 8.38
